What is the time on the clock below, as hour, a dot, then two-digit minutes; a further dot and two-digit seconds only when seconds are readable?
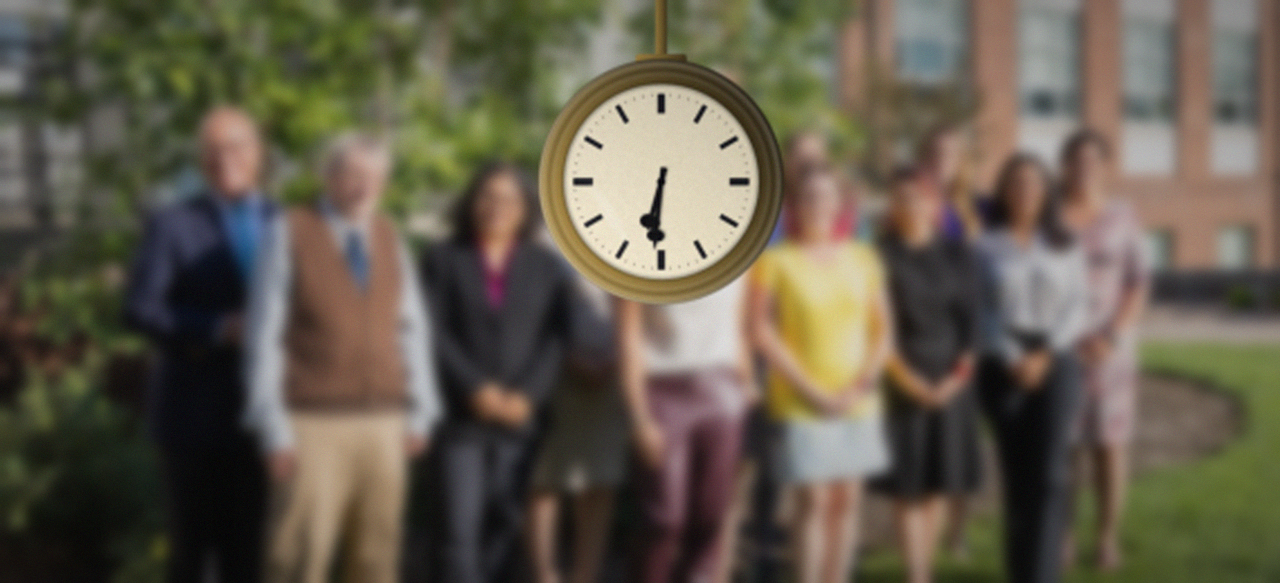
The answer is 6.31
